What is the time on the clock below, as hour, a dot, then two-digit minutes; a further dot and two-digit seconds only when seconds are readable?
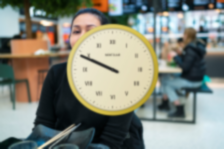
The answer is 9.49
